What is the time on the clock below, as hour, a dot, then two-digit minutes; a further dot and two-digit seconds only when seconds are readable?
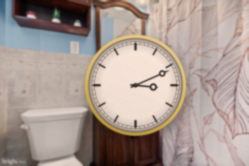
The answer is 3.11
